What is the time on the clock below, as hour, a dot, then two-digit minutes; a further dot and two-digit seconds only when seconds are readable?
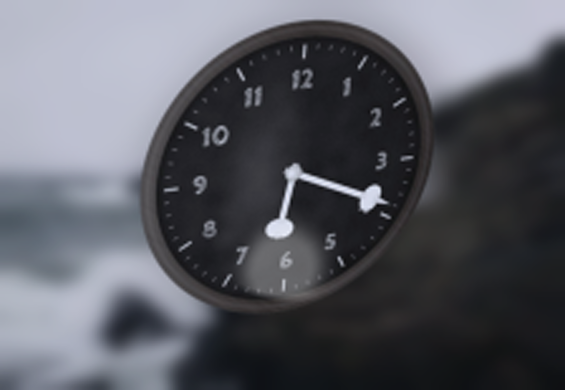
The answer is 6.19
